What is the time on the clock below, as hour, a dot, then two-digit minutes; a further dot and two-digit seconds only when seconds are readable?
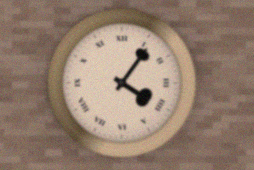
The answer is 4.06
